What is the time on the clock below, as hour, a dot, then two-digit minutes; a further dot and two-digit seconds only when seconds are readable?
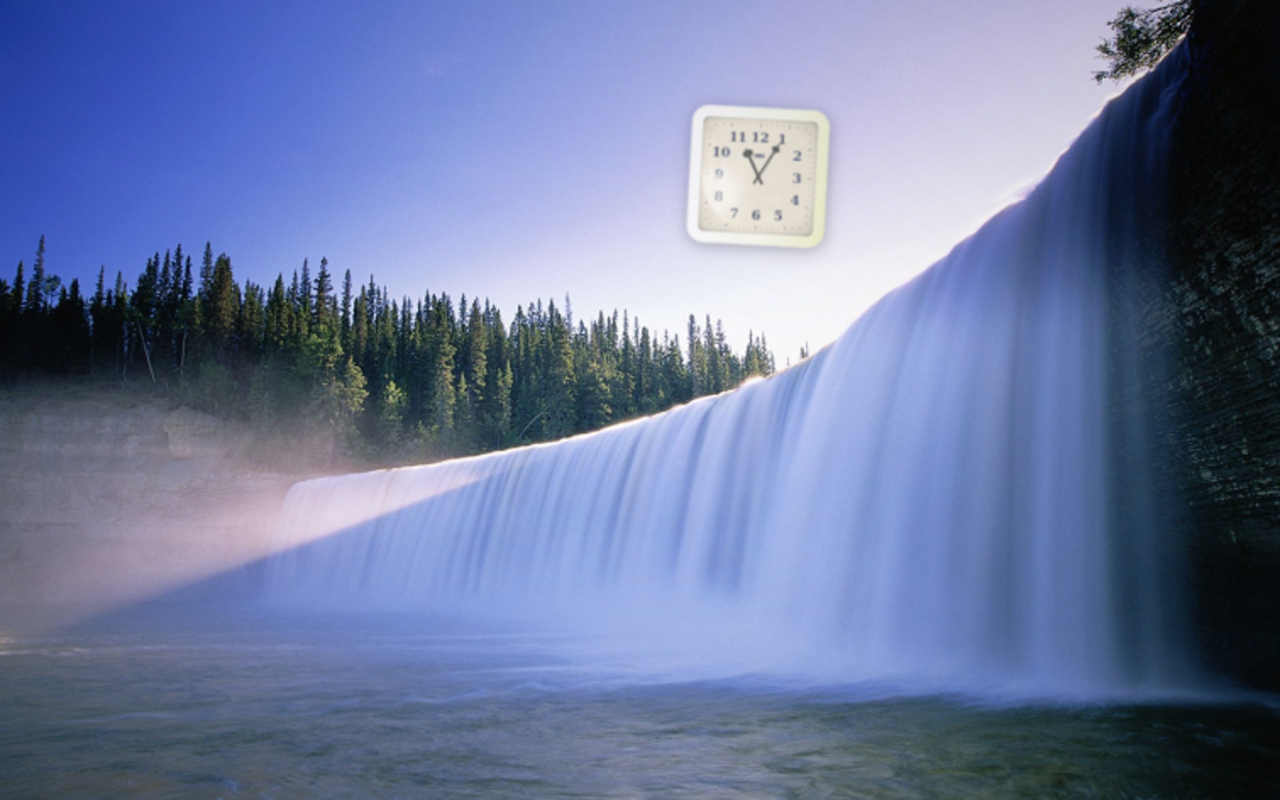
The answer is 11.05
